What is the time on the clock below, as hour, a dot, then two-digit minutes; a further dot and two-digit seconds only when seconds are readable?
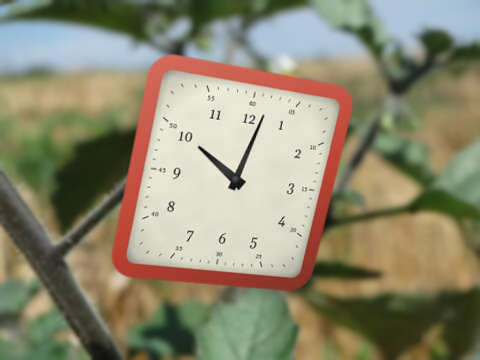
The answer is 10.02
